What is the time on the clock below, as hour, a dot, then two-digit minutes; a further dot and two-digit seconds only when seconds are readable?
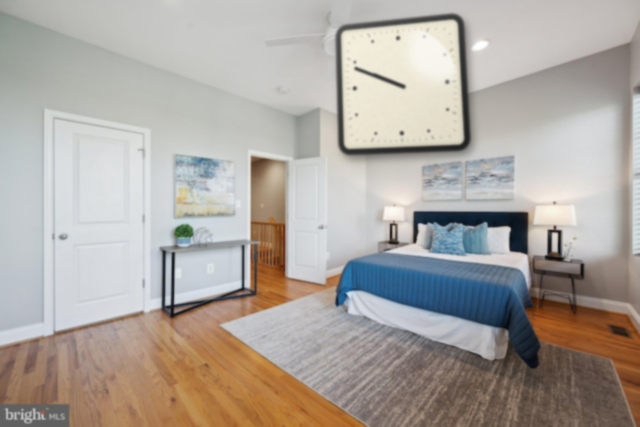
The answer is 9.49
